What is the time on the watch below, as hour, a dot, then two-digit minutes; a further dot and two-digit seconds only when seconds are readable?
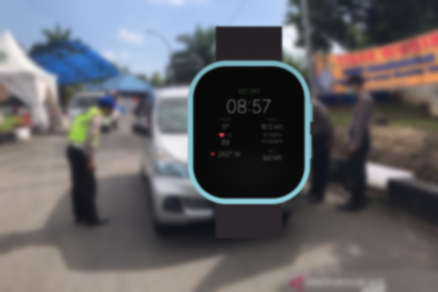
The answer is 8.57
